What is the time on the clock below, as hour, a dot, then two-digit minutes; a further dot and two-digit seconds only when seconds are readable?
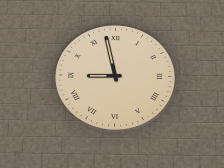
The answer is 8.58
